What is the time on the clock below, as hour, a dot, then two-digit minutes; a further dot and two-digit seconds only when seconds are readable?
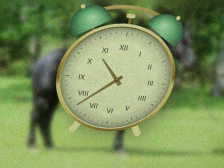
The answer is 10.38
